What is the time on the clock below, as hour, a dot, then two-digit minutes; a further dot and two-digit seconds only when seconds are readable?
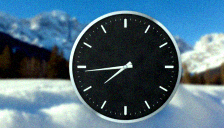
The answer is 7.44
